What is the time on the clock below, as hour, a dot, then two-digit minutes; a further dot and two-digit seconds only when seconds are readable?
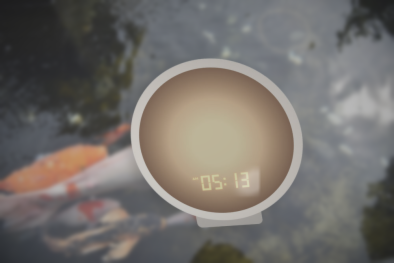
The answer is 5.13
